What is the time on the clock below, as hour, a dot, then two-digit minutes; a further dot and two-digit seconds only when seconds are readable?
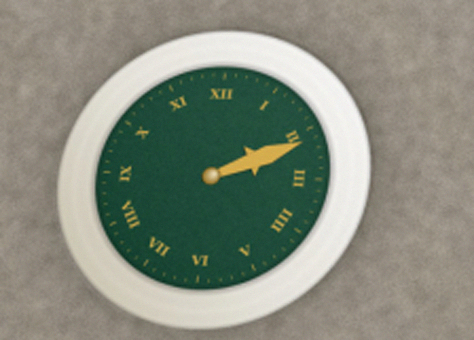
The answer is 2.11
